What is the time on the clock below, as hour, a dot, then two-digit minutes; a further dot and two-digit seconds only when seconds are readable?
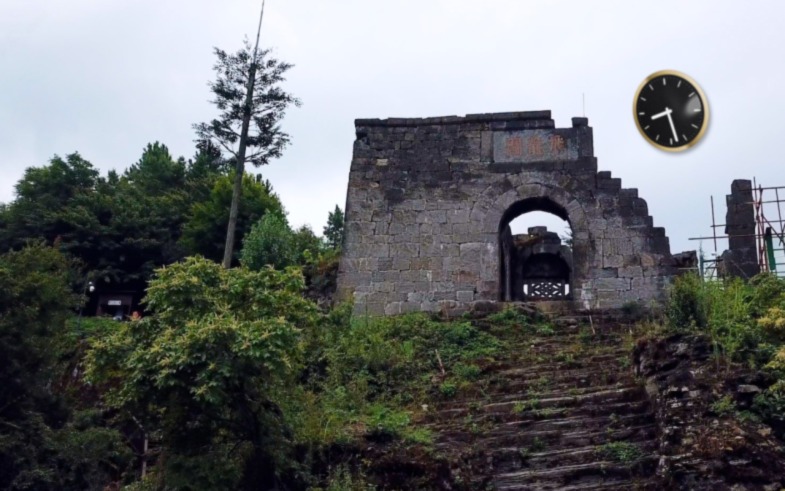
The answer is 8.28
